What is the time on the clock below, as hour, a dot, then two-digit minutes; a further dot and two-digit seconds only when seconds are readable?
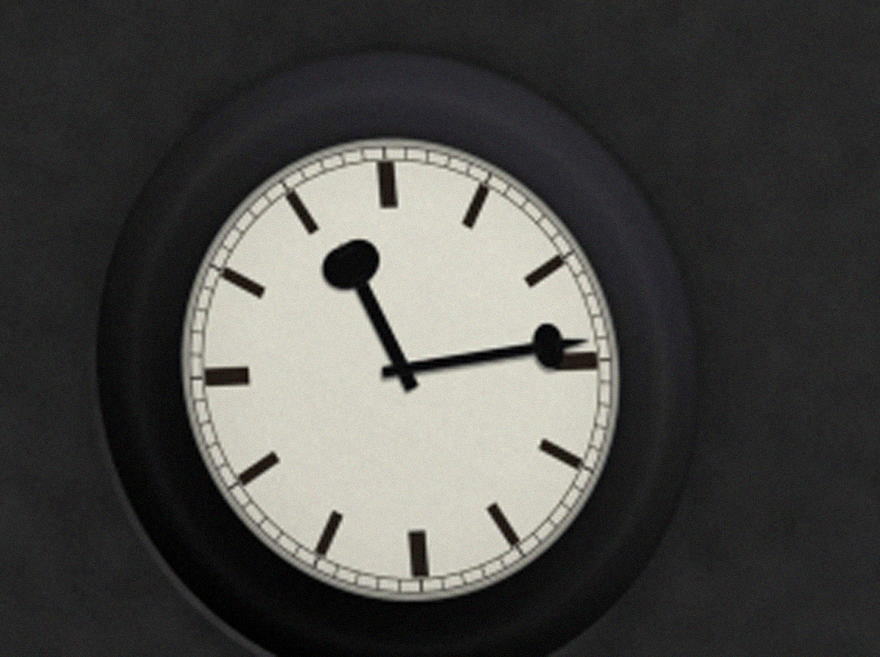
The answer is 11.14
